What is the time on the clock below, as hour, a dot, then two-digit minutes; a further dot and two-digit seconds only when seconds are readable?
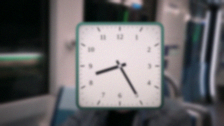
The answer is 8.25
